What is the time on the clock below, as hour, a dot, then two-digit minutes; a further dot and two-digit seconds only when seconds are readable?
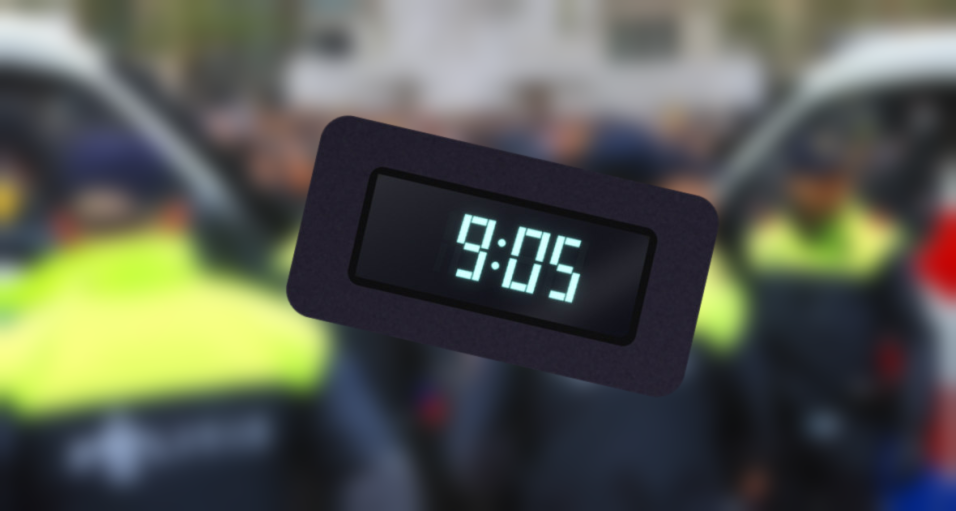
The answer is 9.05
